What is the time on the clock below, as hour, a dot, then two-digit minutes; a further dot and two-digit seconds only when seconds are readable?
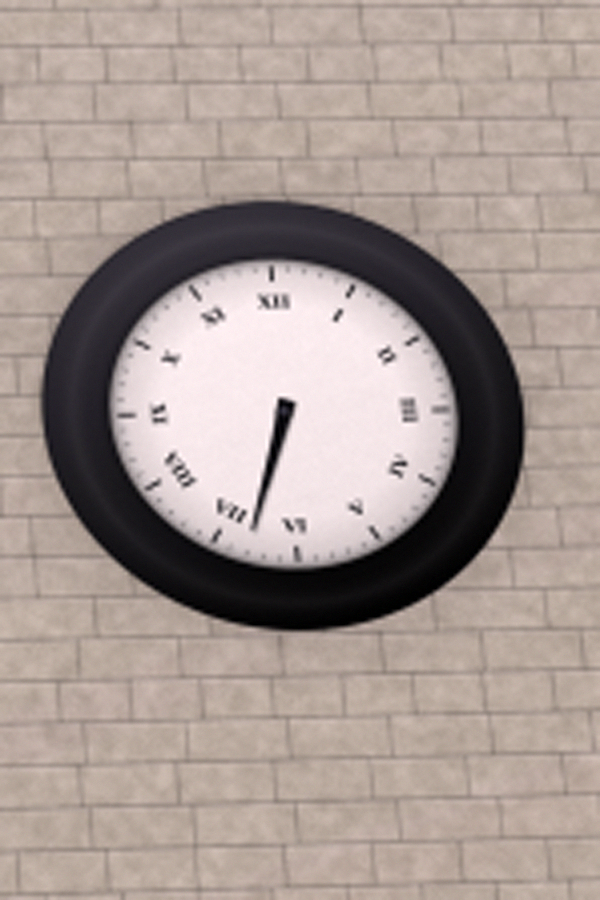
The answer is 6.33
